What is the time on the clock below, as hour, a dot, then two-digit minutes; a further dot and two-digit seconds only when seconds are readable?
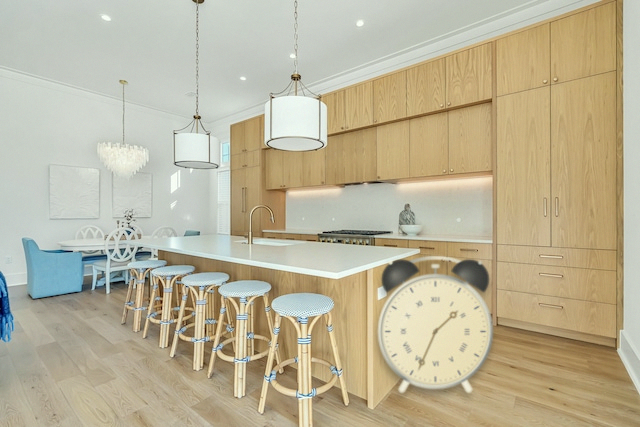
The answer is 1.34
